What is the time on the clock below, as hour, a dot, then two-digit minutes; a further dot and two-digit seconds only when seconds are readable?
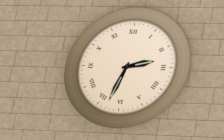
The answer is 2.33
